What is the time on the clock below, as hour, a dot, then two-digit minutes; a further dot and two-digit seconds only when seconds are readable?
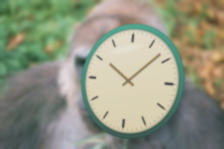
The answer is 10.08
